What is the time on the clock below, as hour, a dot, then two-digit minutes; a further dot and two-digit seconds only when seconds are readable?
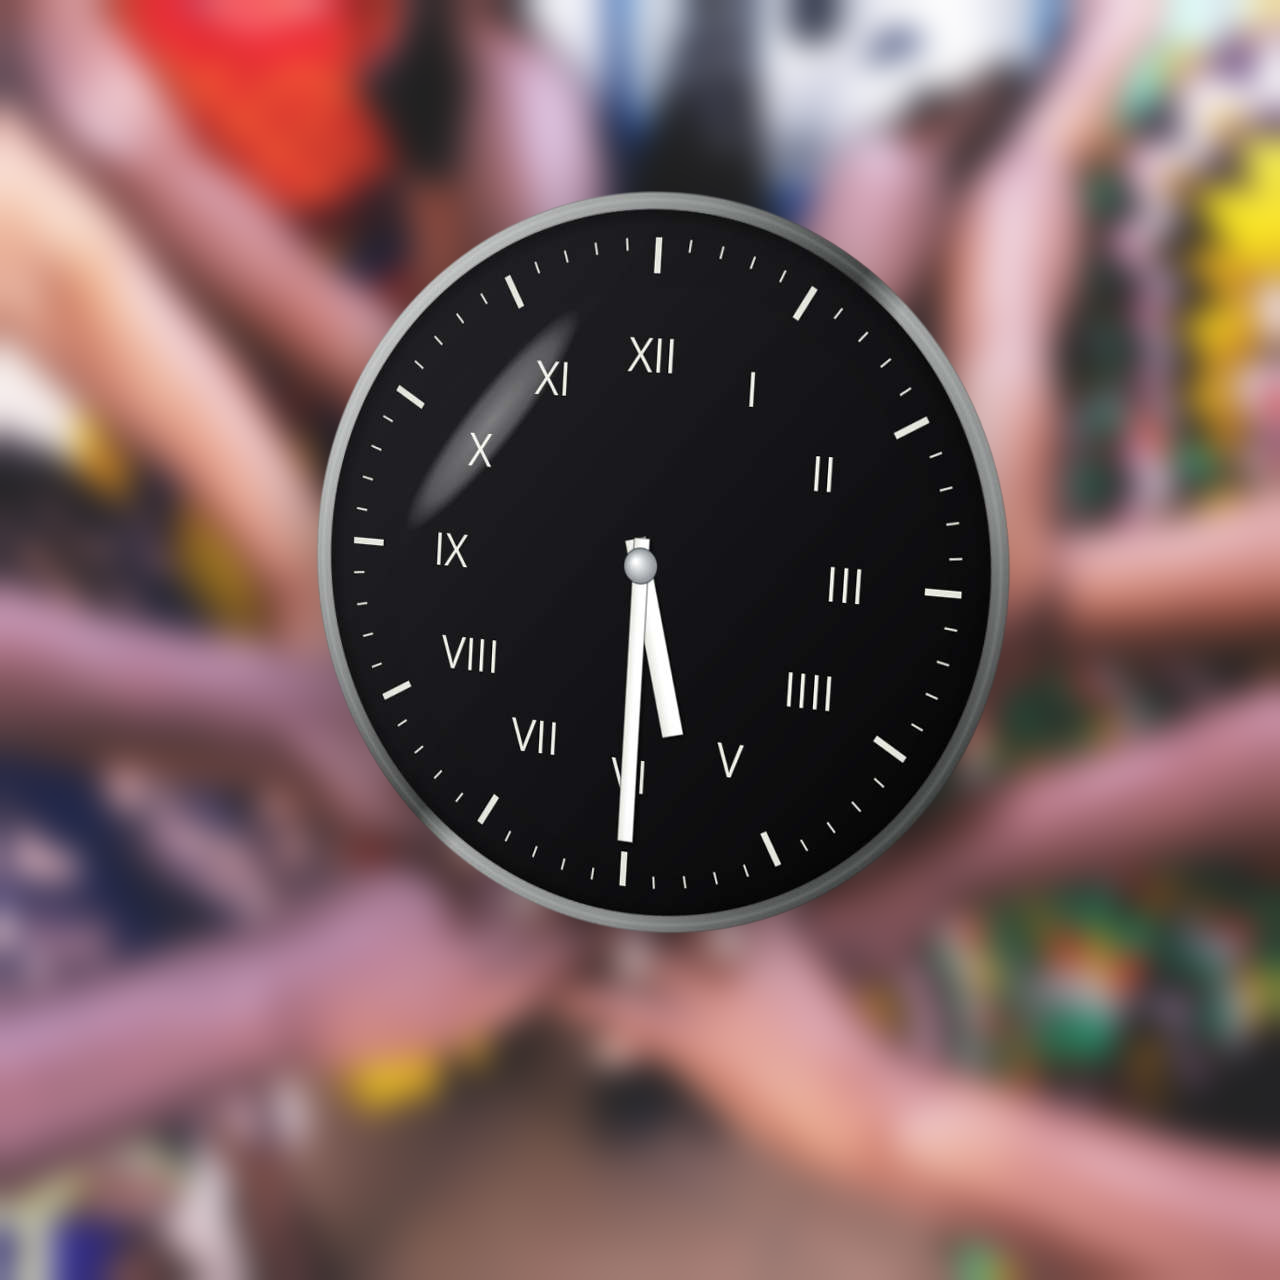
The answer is 5.30
